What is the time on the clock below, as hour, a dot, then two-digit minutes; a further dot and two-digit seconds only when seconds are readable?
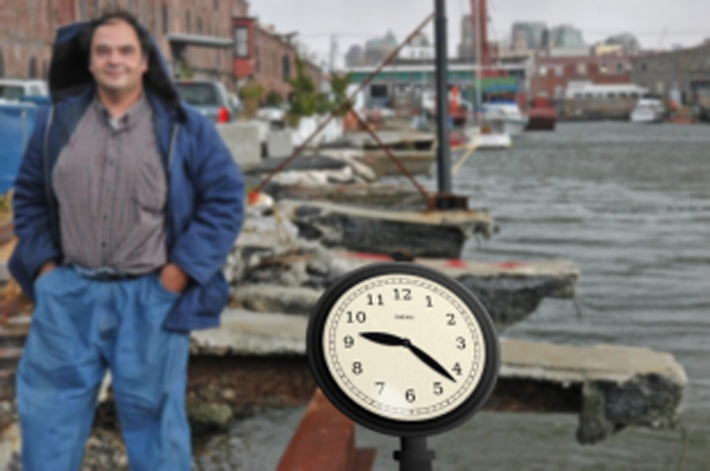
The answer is 9.22
